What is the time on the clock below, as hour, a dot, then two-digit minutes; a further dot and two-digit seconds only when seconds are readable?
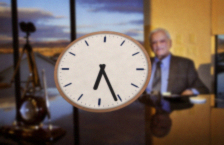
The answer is 6.26
